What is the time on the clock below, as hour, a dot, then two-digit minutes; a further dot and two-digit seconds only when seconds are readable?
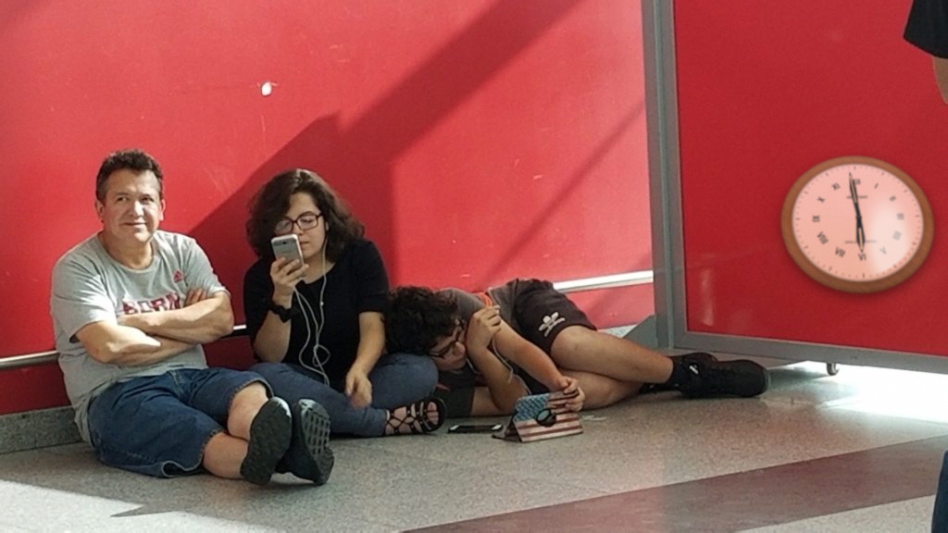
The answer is 5.59
